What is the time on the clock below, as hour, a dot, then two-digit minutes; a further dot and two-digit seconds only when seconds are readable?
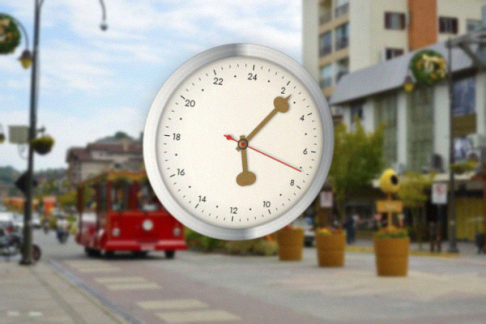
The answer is 11.06.18
